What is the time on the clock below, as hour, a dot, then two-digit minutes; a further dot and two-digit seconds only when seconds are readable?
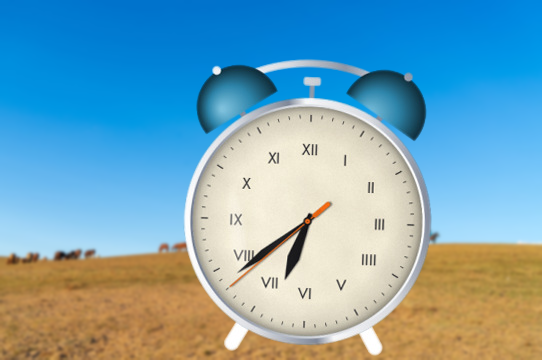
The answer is 6.38.38
